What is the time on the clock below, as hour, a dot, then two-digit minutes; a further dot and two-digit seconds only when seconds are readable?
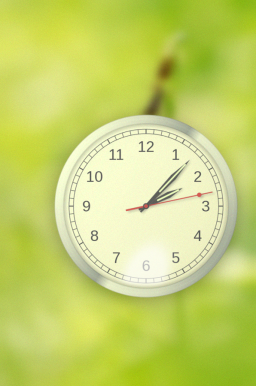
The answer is 2.07.13
